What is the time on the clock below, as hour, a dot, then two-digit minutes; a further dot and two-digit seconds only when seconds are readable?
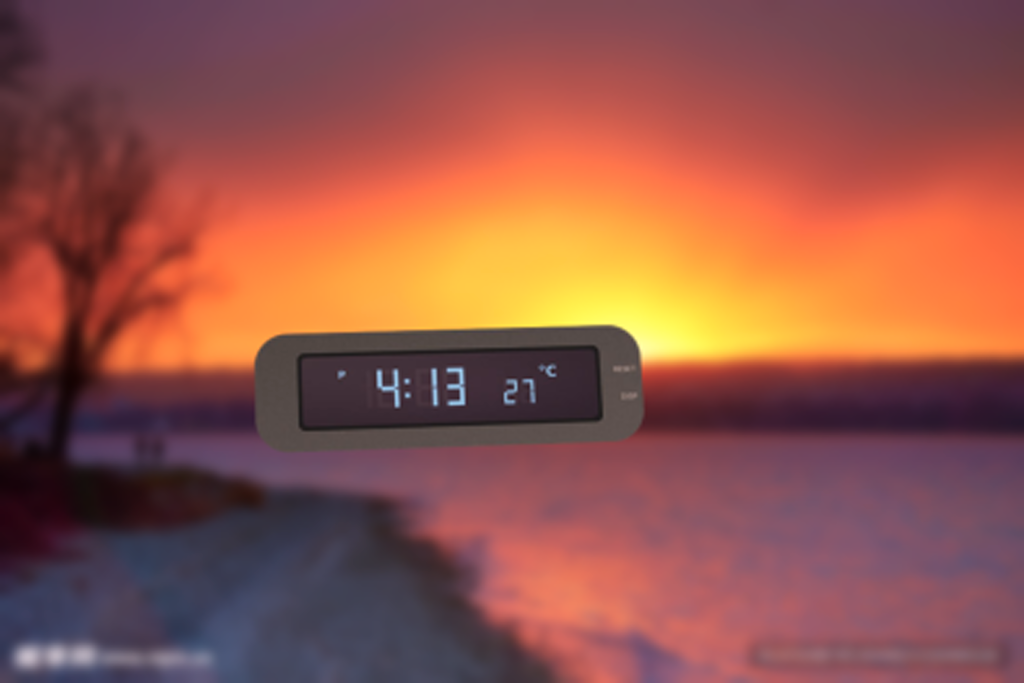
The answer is 4.13
